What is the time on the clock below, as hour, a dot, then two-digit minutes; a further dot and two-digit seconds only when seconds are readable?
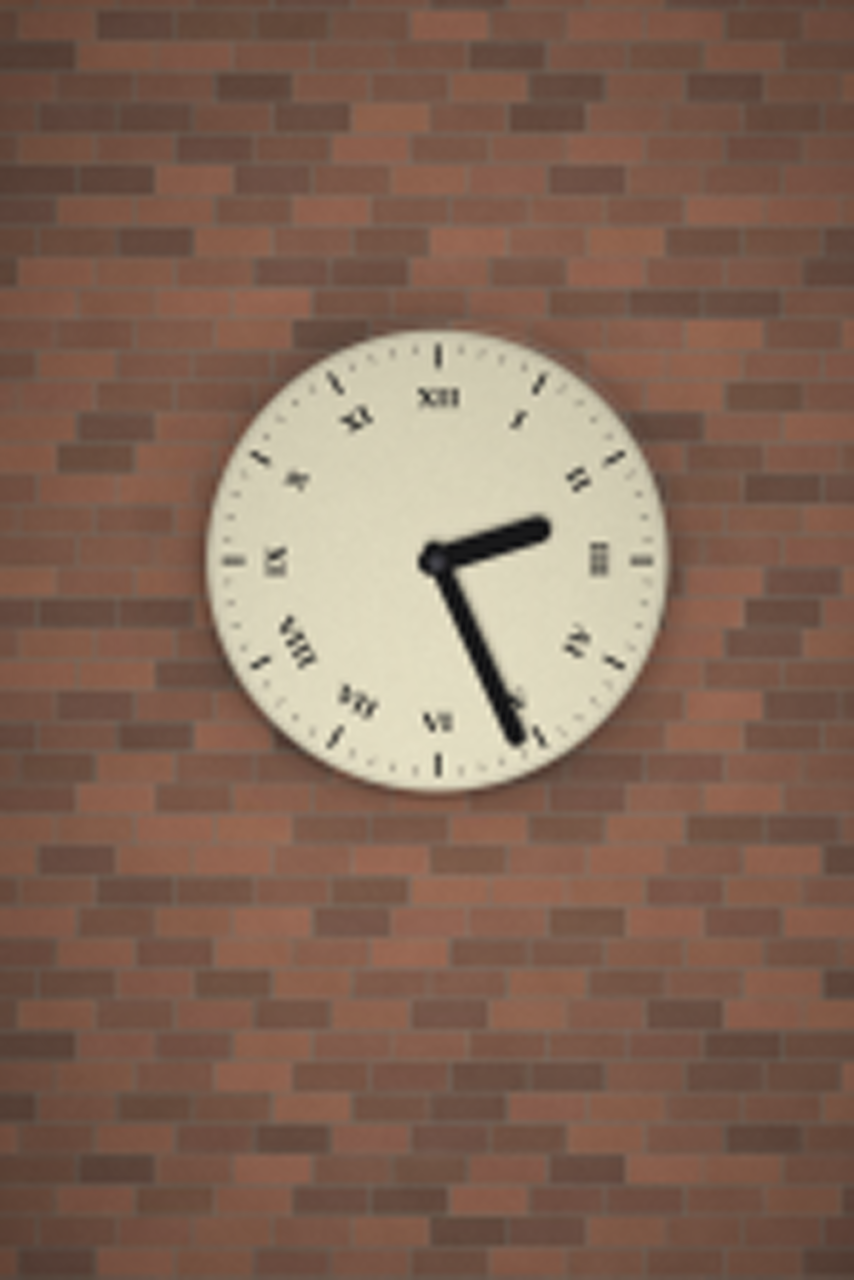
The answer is 2.26
